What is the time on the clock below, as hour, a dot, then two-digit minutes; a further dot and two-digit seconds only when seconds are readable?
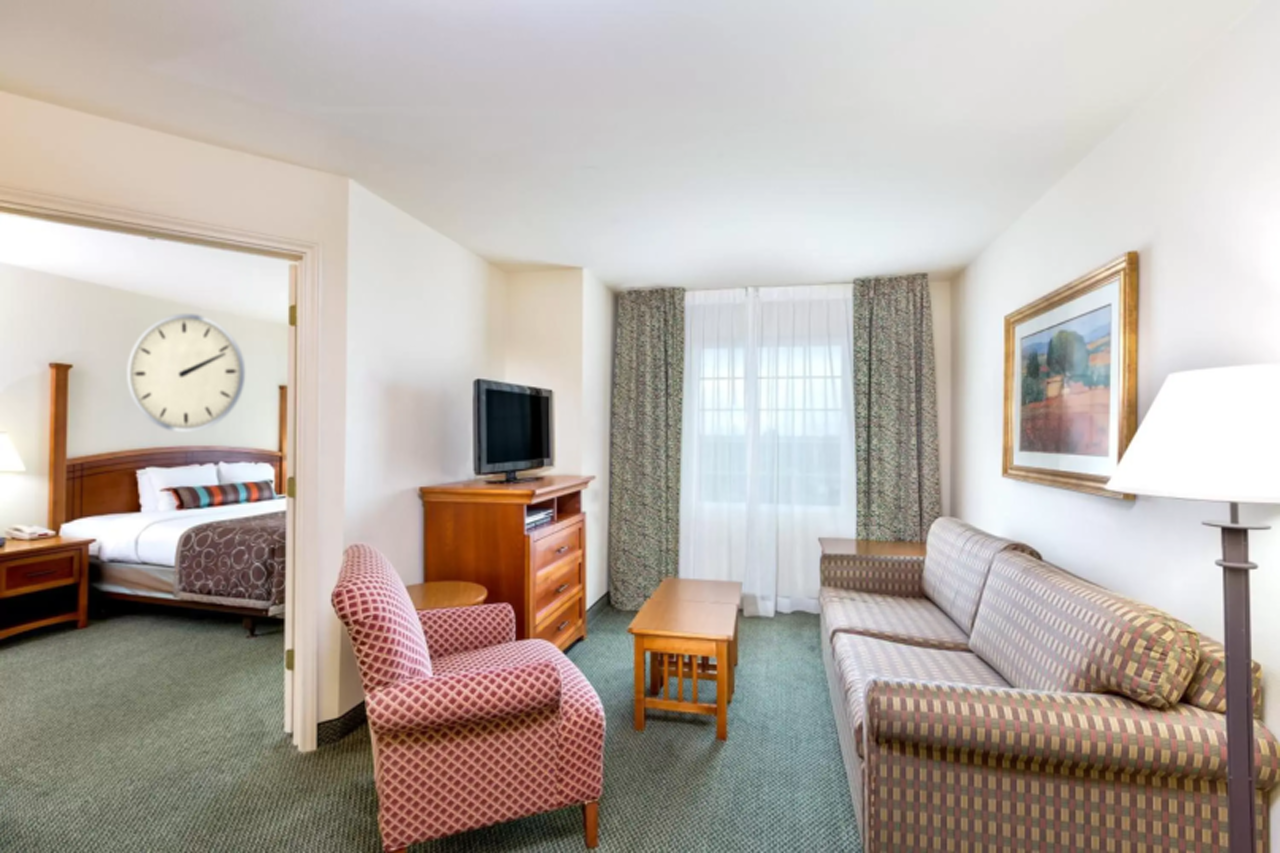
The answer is 2.11
